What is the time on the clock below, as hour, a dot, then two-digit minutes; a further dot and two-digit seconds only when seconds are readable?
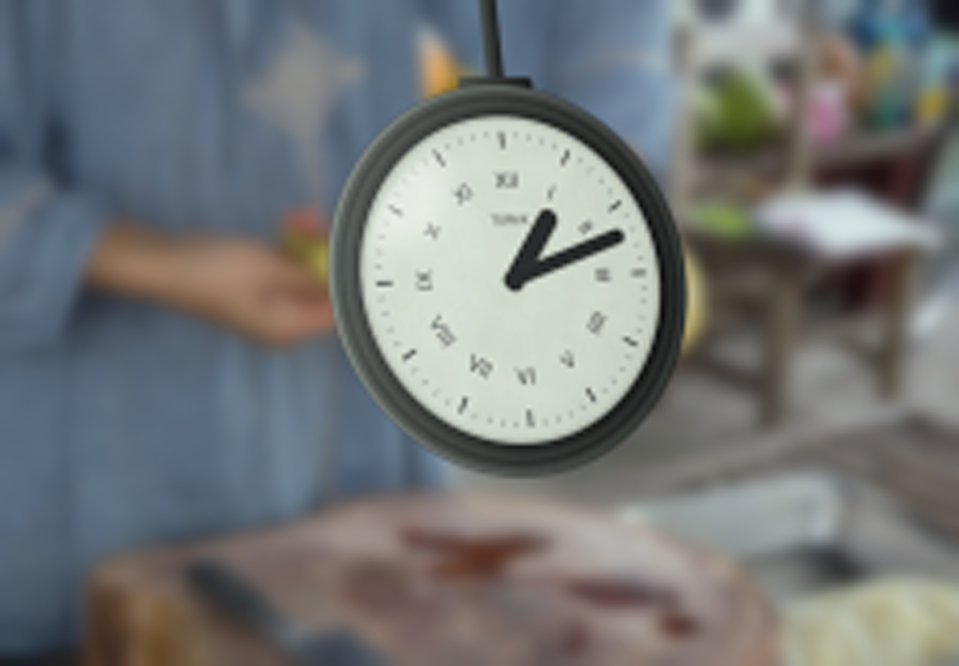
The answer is 1.12
